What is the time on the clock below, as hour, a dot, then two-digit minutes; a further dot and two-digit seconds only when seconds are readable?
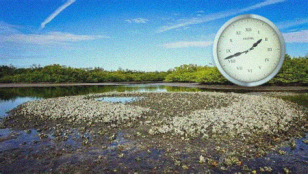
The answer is 1.42
